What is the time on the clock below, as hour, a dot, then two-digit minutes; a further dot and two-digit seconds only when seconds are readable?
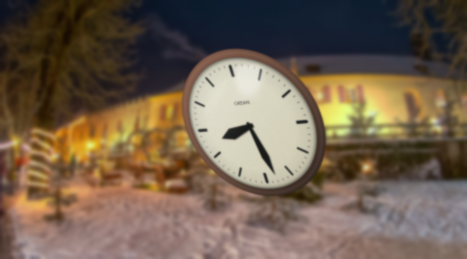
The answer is 8.28
